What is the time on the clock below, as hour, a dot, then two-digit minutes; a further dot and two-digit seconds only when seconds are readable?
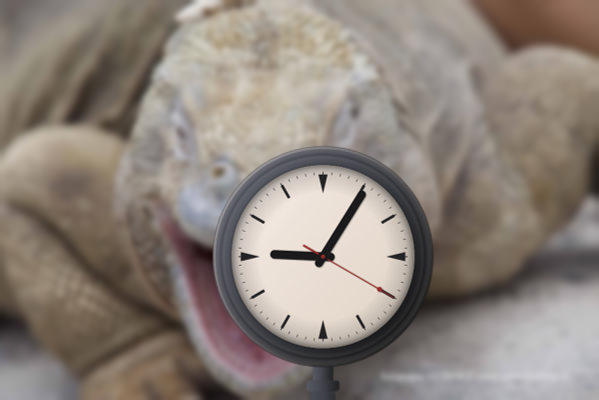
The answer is 9.05.20
